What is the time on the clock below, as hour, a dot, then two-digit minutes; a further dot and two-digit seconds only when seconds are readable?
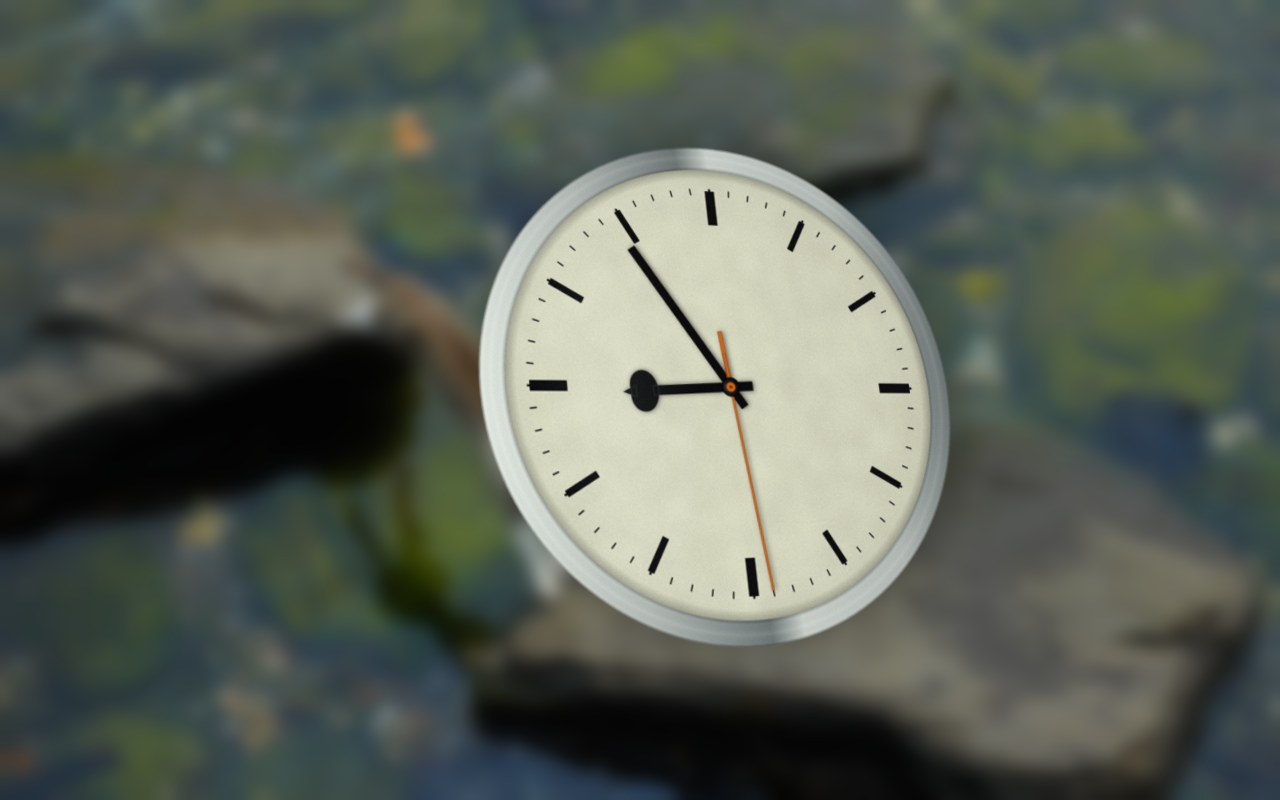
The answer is 8.54.29
